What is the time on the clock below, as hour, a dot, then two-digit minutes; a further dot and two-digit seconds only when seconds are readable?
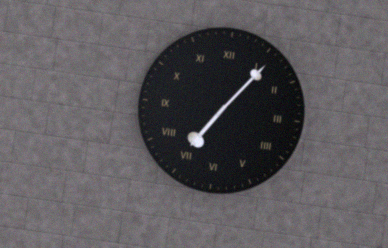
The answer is 7.06
